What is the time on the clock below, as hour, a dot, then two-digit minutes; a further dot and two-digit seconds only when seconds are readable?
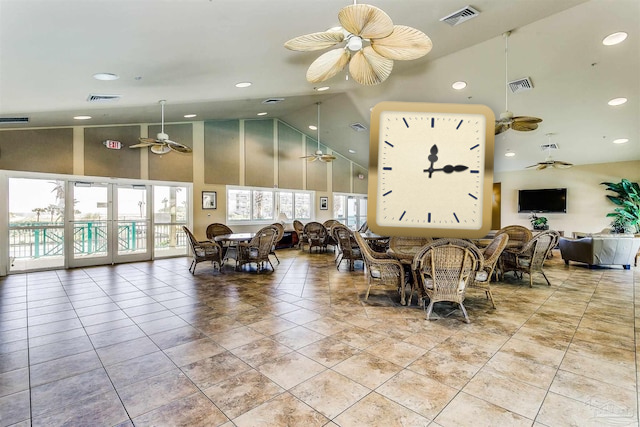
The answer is 12.14
